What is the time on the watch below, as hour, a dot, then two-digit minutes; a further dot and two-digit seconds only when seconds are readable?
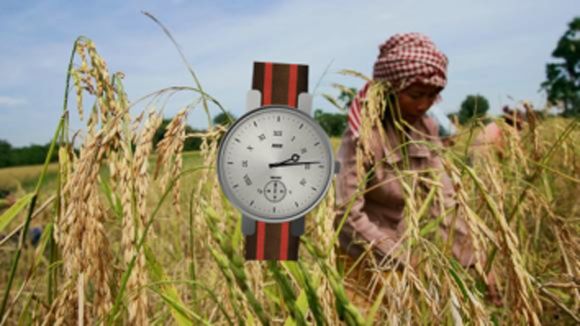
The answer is 2.14
